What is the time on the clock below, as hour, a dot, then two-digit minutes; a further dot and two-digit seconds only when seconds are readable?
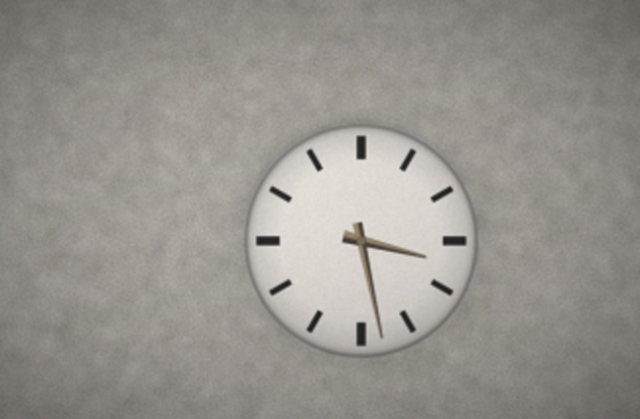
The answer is 3.28
